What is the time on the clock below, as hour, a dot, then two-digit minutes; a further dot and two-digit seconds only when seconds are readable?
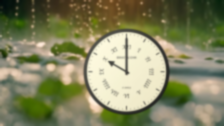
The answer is 10.00
